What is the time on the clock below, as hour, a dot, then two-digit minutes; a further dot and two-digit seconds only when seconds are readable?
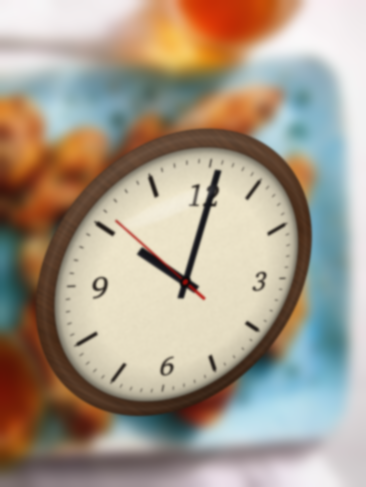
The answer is 10.00.51
